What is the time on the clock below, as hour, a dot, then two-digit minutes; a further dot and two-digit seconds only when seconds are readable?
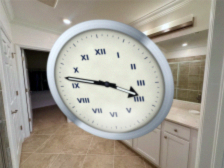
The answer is 3.47
